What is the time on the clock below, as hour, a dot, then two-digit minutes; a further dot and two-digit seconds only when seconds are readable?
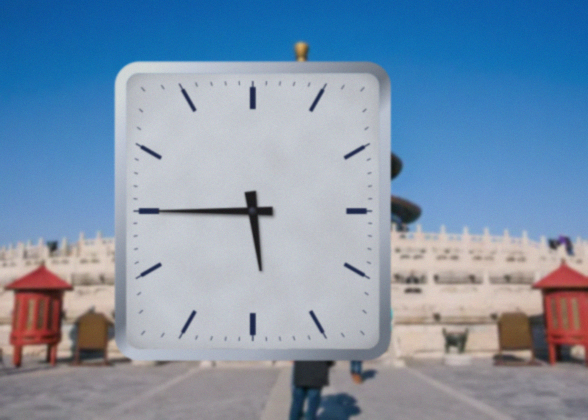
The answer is 5.45
